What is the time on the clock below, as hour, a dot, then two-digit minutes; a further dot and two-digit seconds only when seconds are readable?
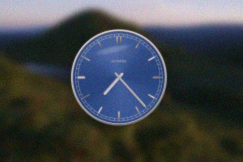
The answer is 7.23
